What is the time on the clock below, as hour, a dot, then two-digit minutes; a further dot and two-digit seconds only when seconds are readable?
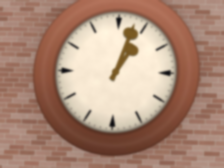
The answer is 1.03
